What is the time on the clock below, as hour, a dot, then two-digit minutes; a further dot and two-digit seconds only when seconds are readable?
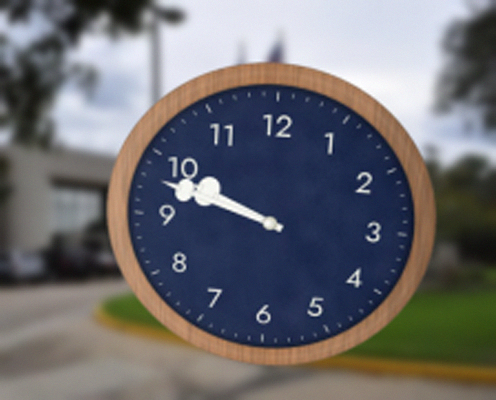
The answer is 9.48
